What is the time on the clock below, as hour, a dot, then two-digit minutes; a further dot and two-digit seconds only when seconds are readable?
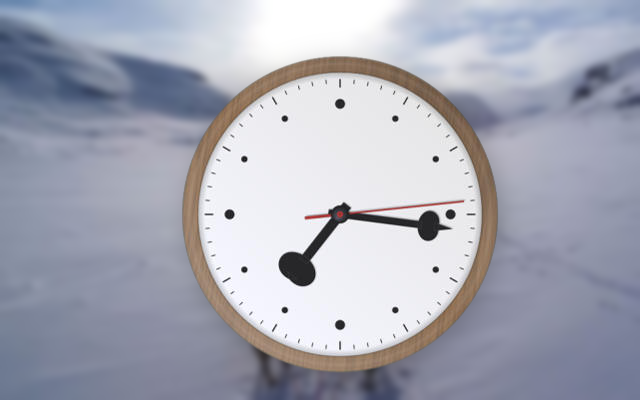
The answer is 7.16.14
